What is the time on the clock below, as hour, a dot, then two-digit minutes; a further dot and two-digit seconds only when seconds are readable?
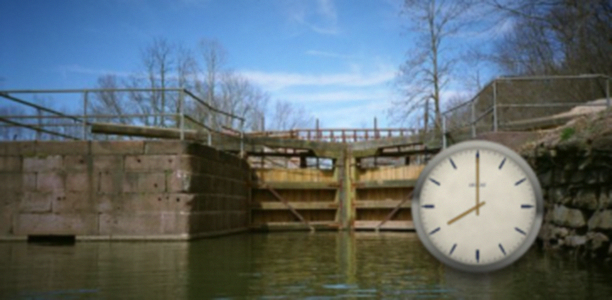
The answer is 8.00
